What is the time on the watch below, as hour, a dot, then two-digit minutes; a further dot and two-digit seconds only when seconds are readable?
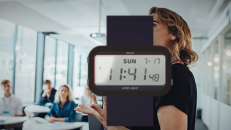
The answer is 11.41.48
